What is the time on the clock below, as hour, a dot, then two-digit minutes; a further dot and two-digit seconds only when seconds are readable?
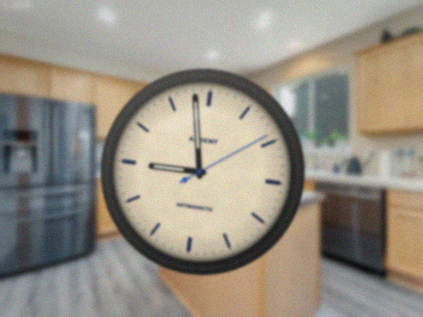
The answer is 8.58.09
